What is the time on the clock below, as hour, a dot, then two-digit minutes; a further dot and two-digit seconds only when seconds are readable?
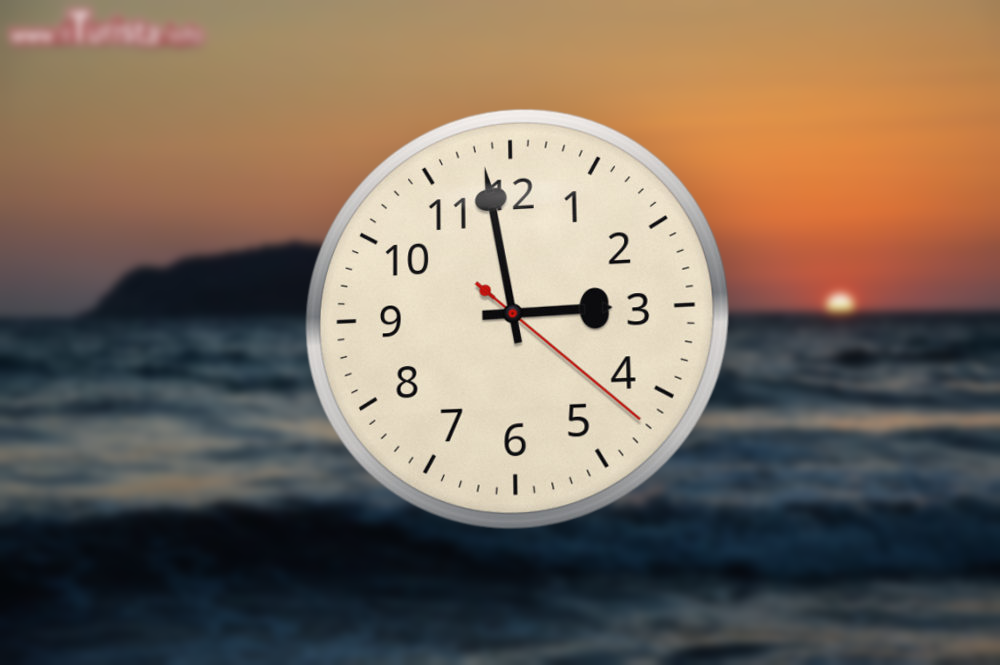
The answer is 2.58.22
